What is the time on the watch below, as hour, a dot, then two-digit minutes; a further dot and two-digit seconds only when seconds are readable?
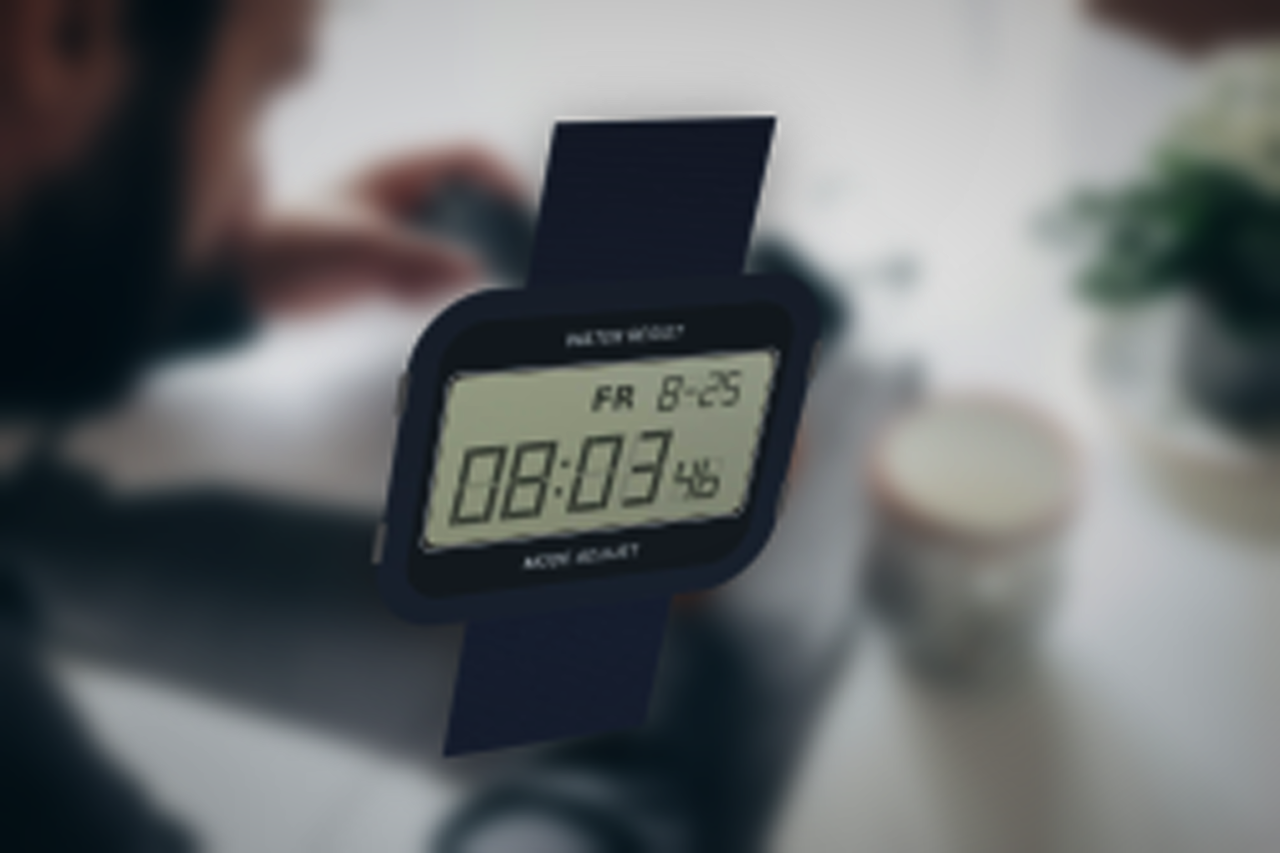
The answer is 8.03.46
